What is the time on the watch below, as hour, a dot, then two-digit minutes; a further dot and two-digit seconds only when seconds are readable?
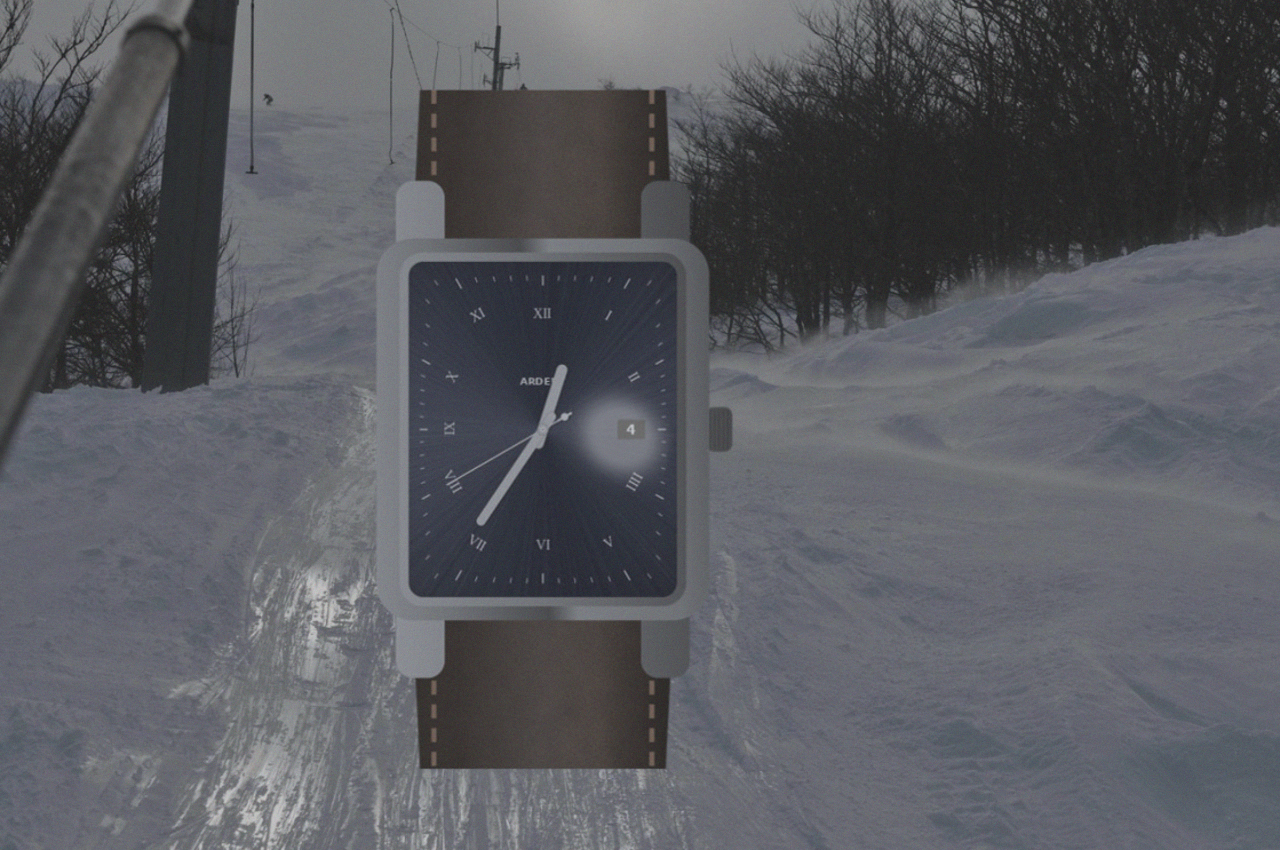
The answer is 12.35.40
